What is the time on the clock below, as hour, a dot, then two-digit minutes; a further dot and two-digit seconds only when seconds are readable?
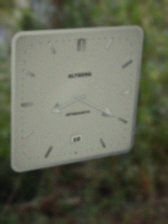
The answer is 8.20
